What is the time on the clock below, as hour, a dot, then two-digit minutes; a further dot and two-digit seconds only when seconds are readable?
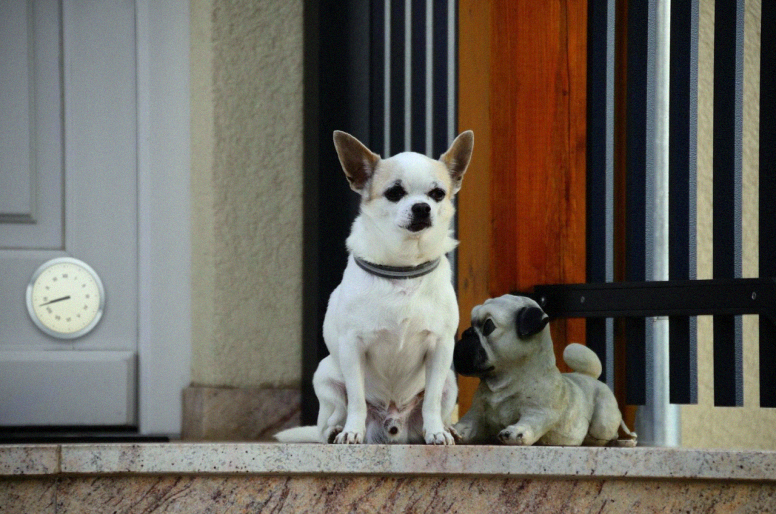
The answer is 8.43
